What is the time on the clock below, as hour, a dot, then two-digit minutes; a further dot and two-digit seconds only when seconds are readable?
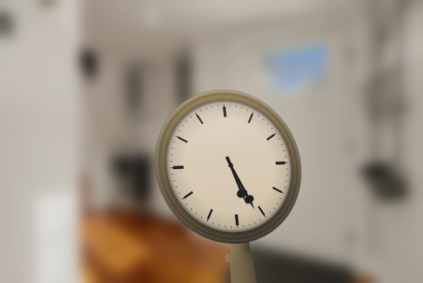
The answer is 5.26
